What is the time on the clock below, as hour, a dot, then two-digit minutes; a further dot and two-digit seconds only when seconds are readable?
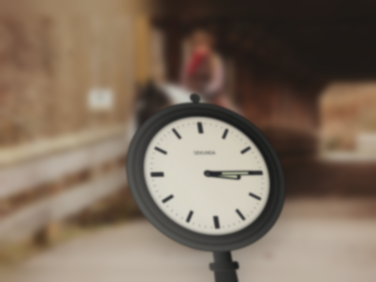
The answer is 3.15
